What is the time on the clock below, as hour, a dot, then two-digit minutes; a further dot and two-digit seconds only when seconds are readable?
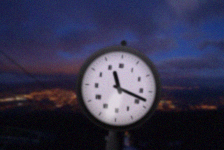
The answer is 11.18
